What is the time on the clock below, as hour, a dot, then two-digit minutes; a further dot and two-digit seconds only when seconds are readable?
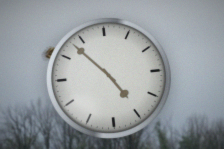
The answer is 4.53
